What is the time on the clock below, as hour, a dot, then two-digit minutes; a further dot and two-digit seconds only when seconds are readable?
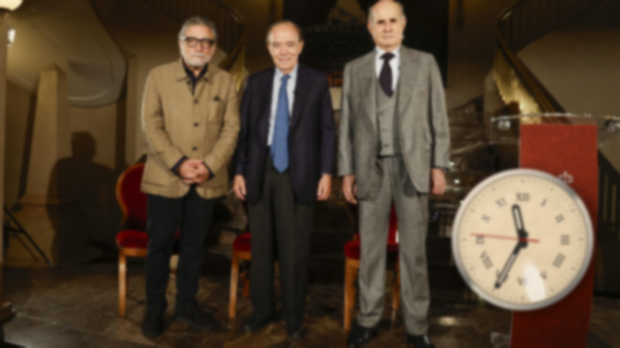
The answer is 11.34.46
